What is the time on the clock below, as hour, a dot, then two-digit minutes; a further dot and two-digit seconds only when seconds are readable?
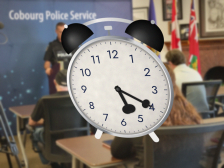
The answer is 5.20
